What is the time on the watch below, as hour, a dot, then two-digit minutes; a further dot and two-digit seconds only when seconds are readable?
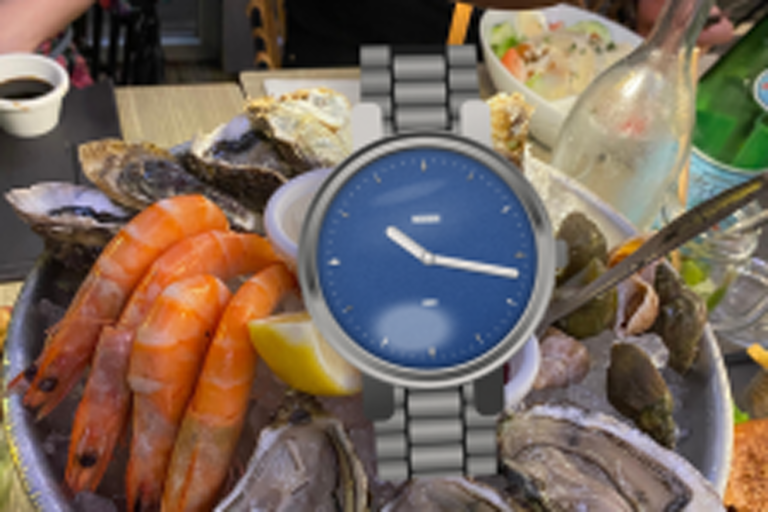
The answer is 10.17
